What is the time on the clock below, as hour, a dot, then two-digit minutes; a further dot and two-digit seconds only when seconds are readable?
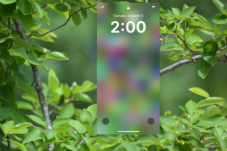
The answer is 2.00
